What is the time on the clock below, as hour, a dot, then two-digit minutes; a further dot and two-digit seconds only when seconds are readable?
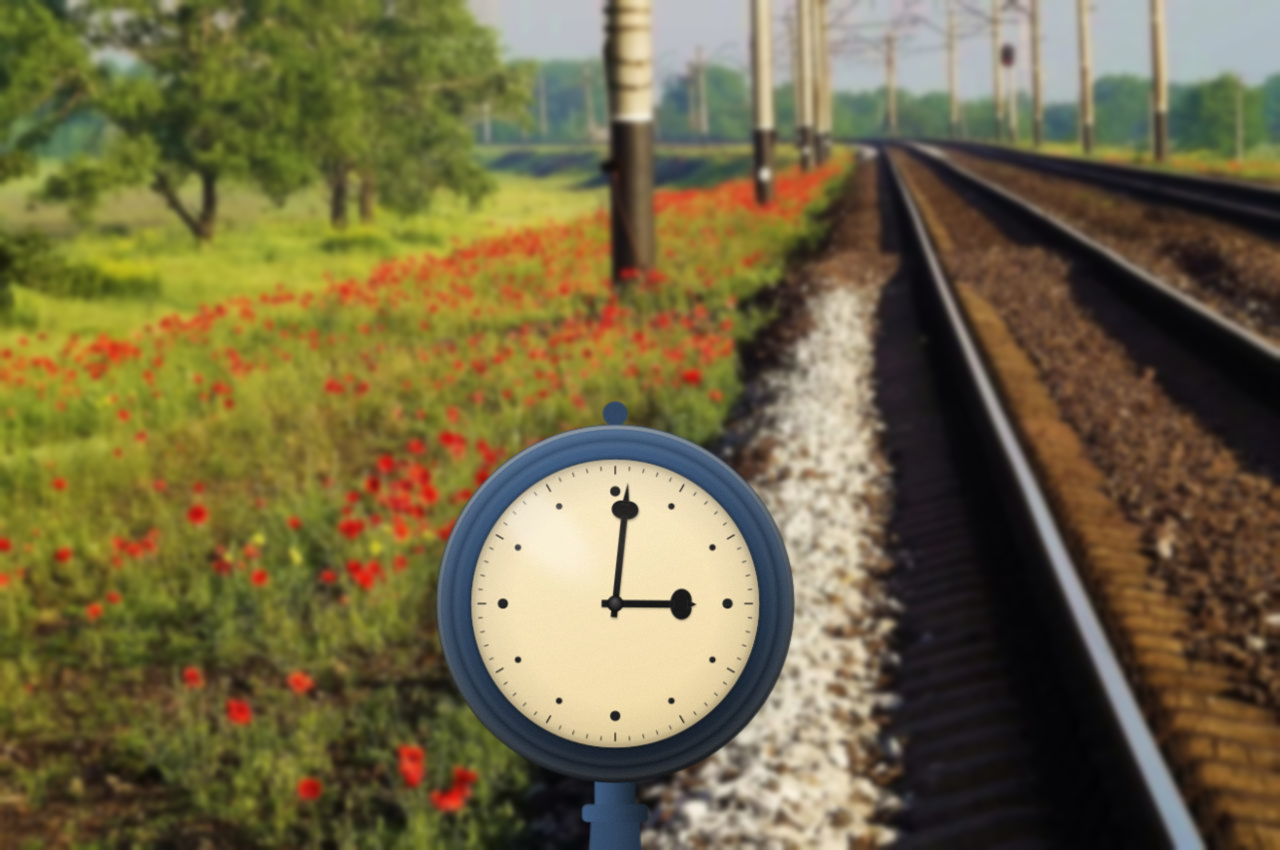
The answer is 3.01
